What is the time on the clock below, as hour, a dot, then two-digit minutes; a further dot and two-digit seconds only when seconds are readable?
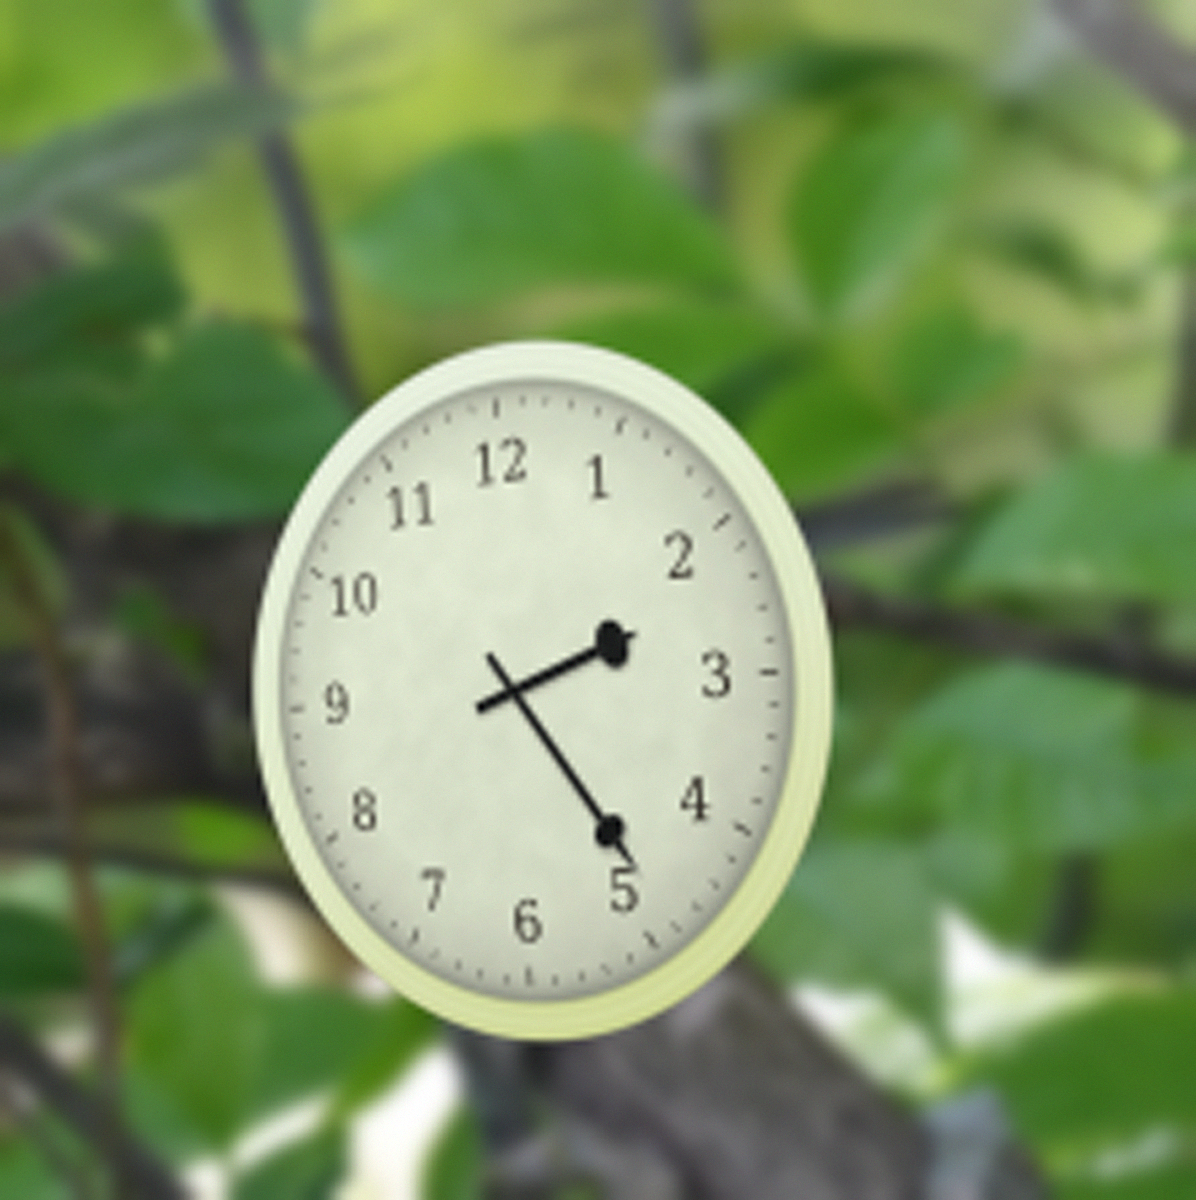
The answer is 2.24
